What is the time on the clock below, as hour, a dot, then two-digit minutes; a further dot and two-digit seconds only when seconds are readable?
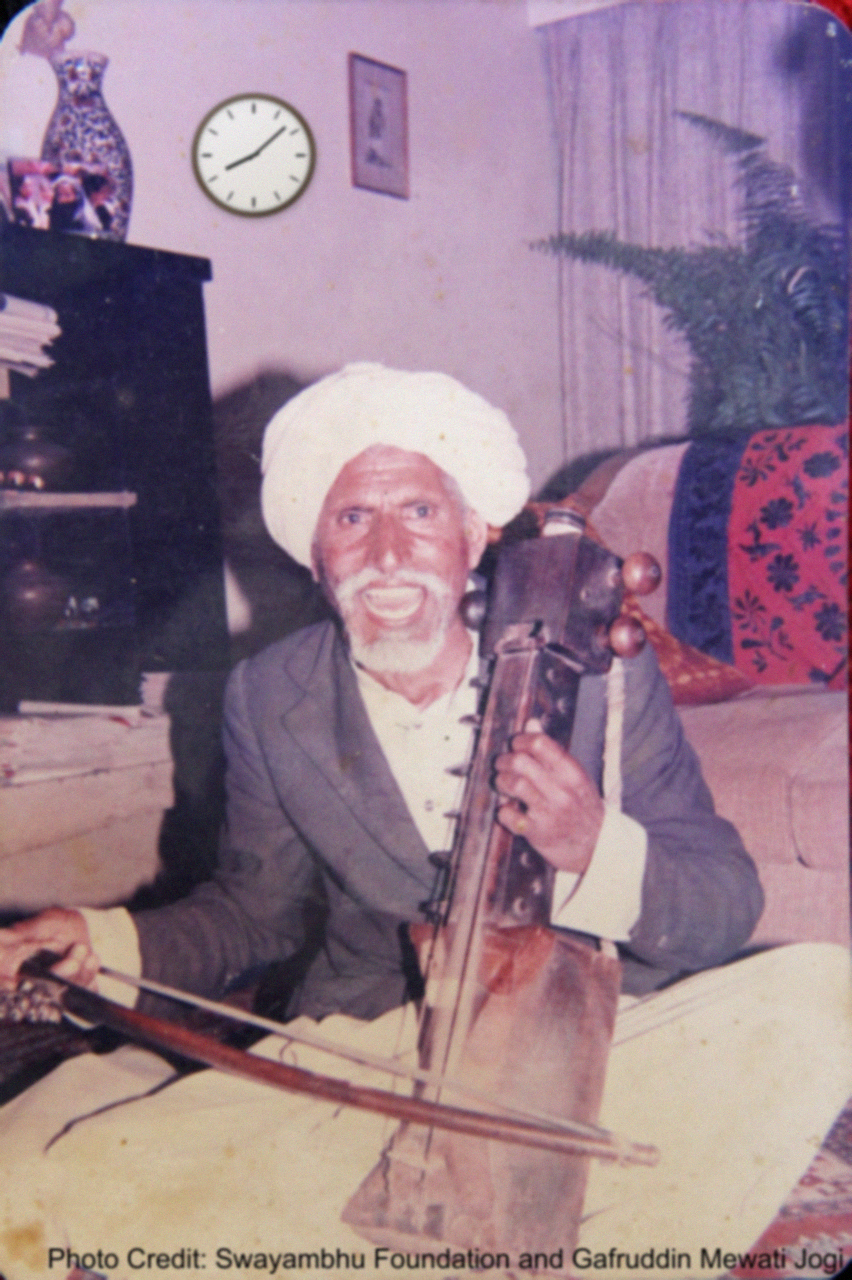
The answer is 8.08
